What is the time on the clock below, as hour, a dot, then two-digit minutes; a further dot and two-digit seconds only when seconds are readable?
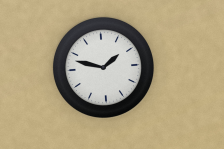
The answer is 1.48
